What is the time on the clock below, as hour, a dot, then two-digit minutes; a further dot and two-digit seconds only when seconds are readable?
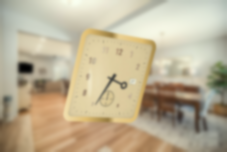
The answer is 3.34
